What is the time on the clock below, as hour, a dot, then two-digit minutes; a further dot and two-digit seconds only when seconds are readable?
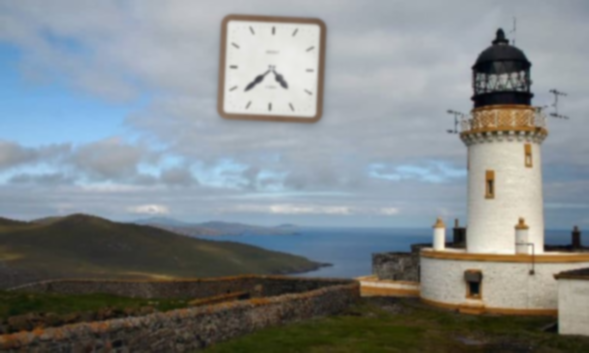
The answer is 4.38
